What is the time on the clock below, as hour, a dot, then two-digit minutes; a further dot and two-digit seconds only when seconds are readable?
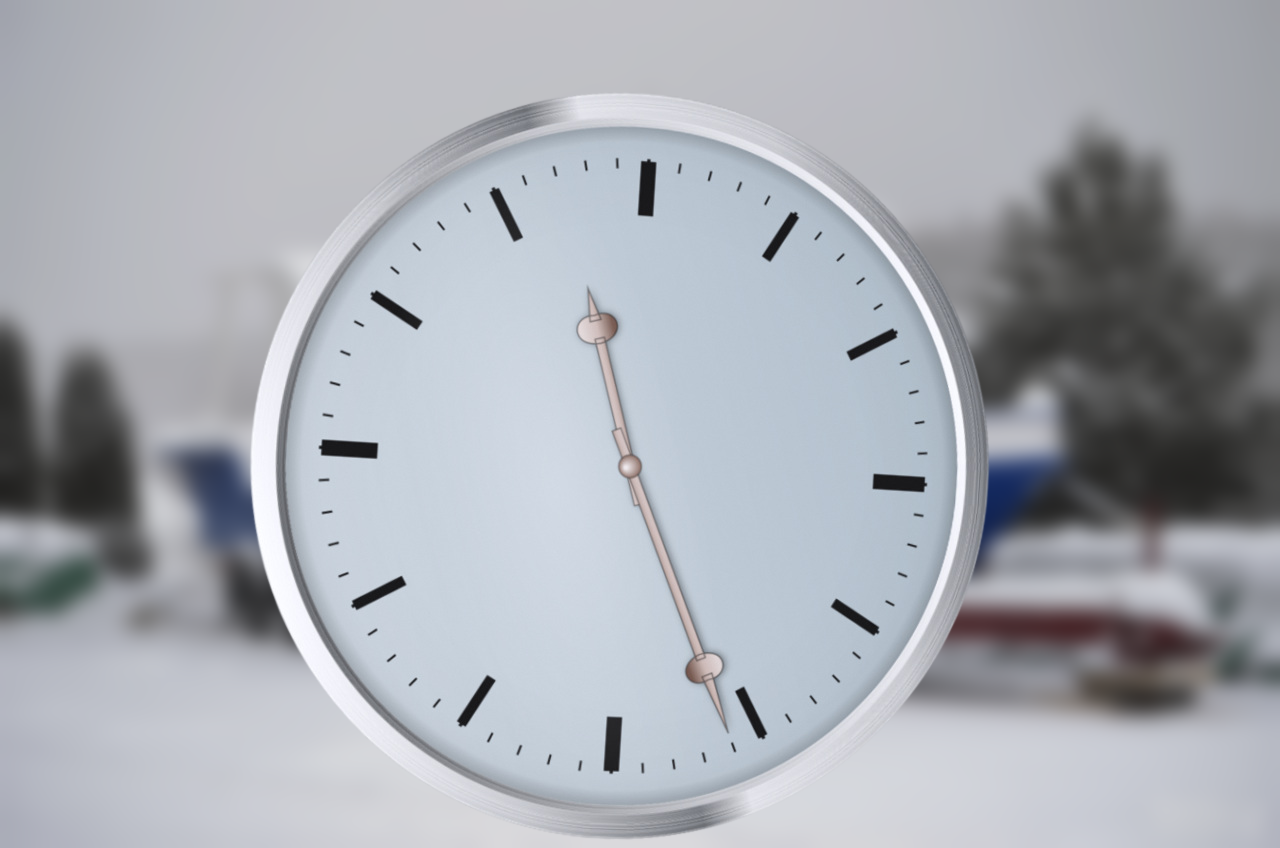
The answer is 11.26
